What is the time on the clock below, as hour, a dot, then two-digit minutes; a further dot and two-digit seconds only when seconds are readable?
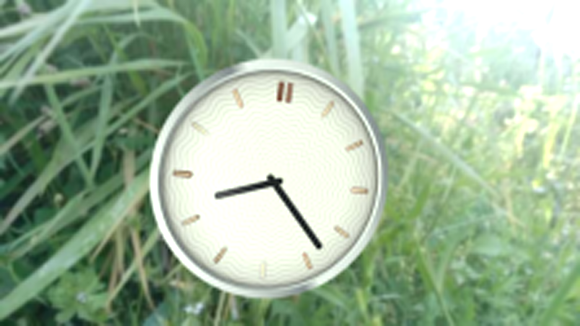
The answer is 8.23
